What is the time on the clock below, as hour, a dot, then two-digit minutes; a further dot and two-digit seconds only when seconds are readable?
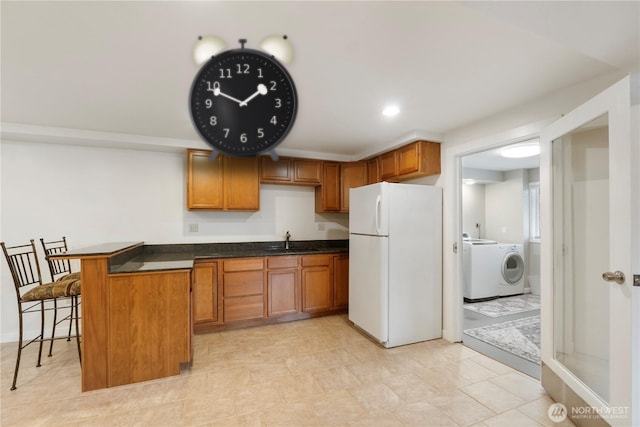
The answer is 1.49
